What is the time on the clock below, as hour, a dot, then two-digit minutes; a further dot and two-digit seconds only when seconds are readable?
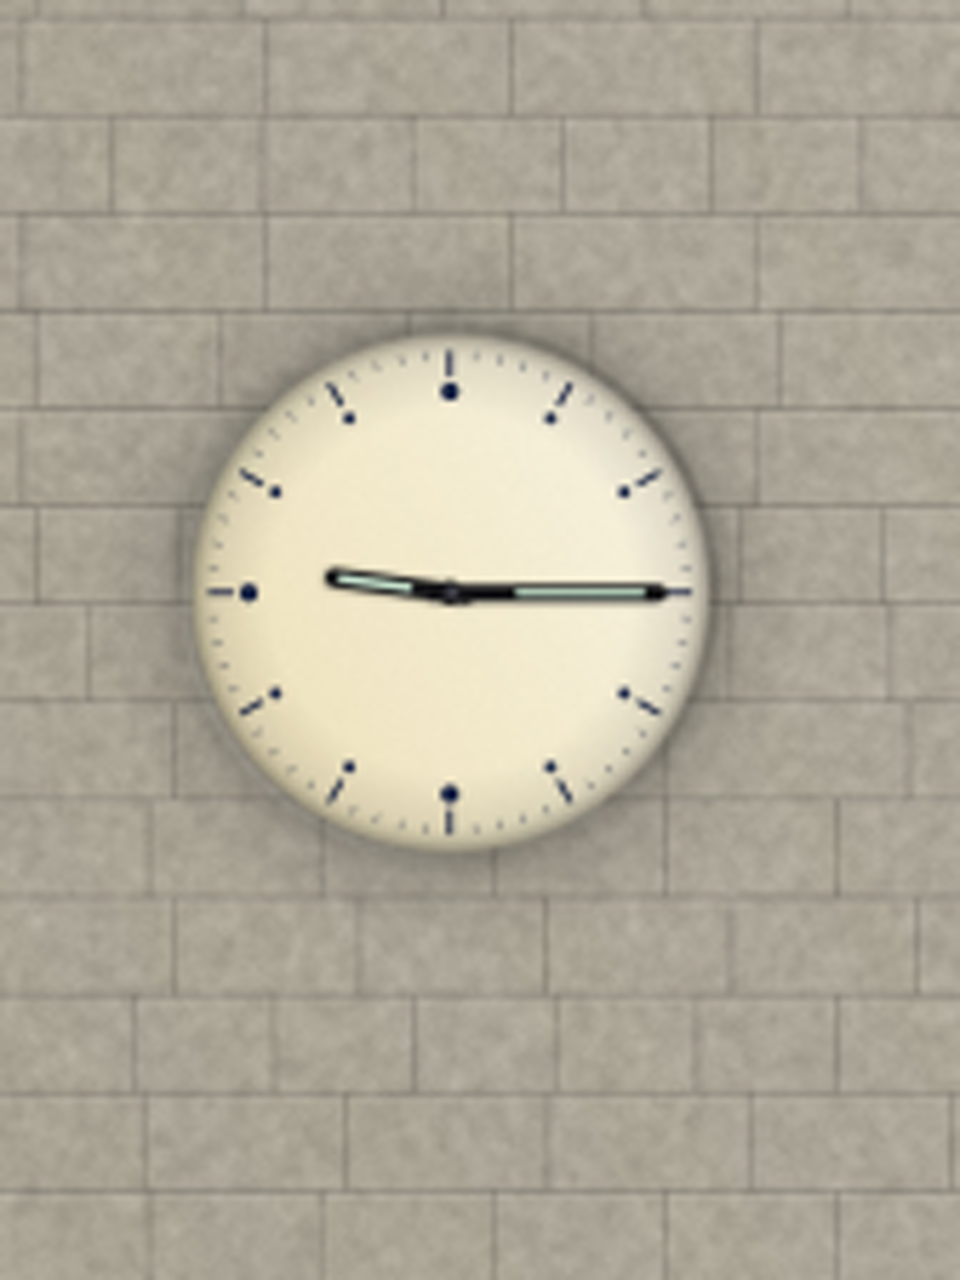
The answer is 9.15
